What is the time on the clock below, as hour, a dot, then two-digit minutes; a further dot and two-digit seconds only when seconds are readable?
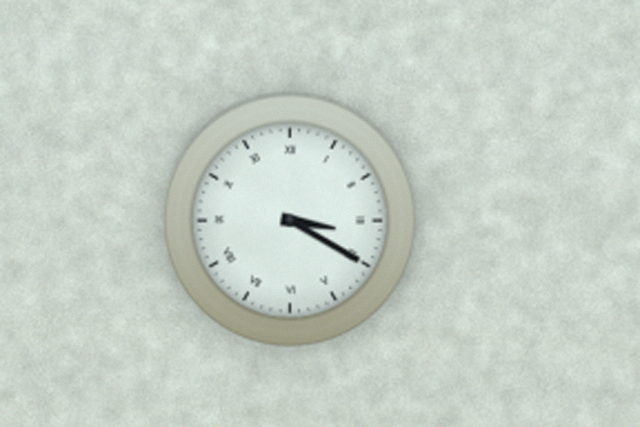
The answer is 3.20
